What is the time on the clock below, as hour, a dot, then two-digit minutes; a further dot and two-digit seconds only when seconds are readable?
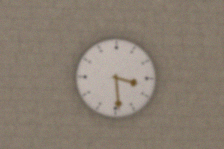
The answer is 3.29
